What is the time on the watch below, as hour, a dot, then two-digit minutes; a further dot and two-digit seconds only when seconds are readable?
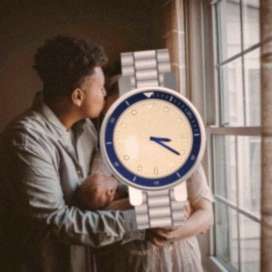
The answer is 3.21
